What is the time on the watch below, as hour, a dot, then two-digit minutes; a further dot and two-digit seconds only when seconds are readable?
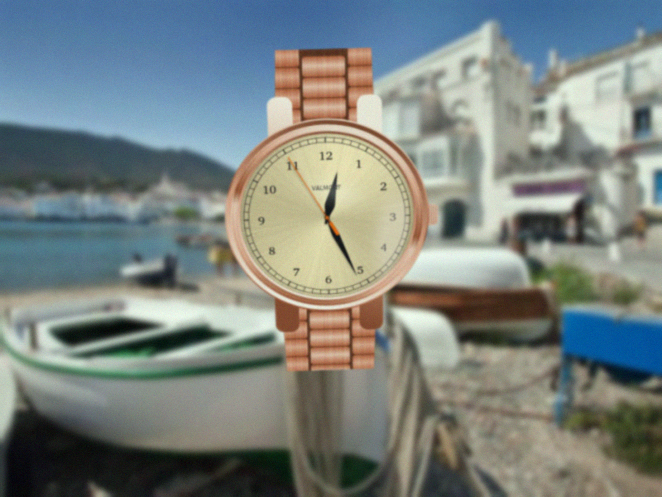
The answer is 12.25.55
